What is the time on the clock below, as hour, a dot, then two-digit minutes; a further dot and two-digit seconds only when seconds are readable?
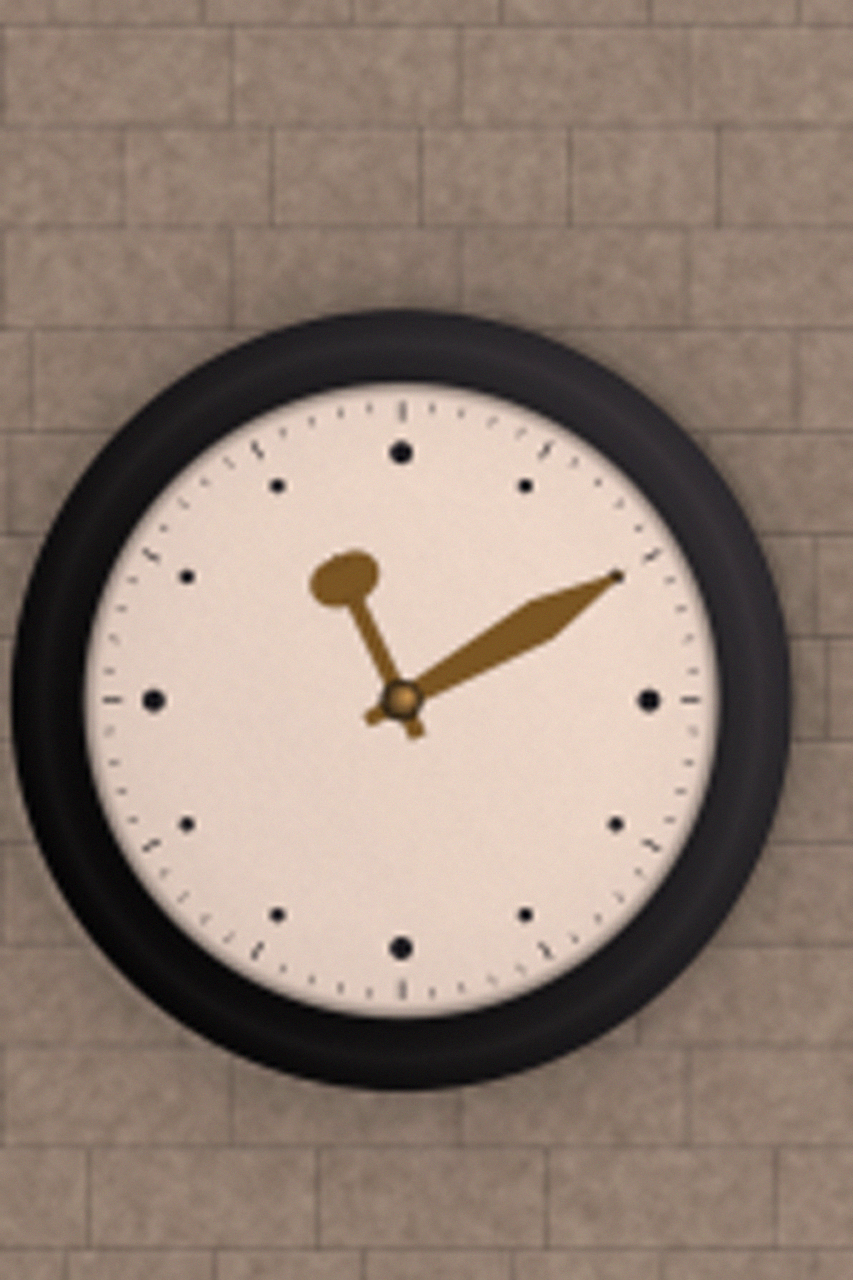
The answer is 11.10
